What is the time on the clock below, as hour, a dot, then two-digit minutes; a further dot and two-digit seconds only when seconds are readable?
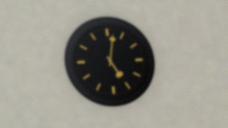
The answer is 5.02
